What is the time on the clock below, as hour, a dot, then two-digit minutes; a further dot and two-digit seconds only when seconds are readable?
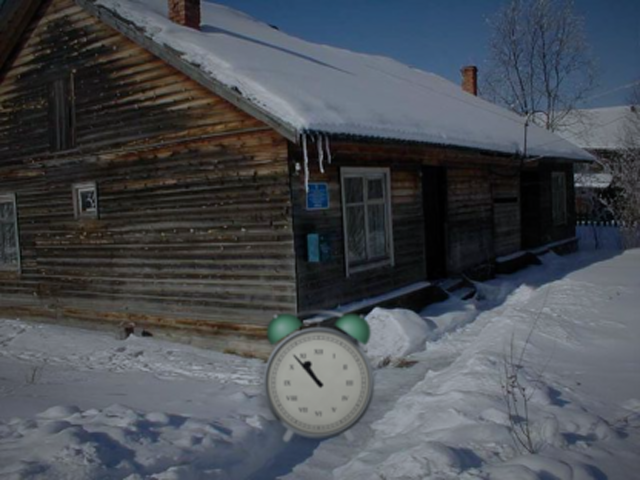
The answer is 10.53
